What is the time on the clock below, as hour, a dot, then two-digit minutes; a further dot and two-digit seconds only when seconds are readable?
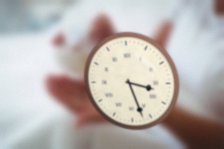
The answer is 3.27
